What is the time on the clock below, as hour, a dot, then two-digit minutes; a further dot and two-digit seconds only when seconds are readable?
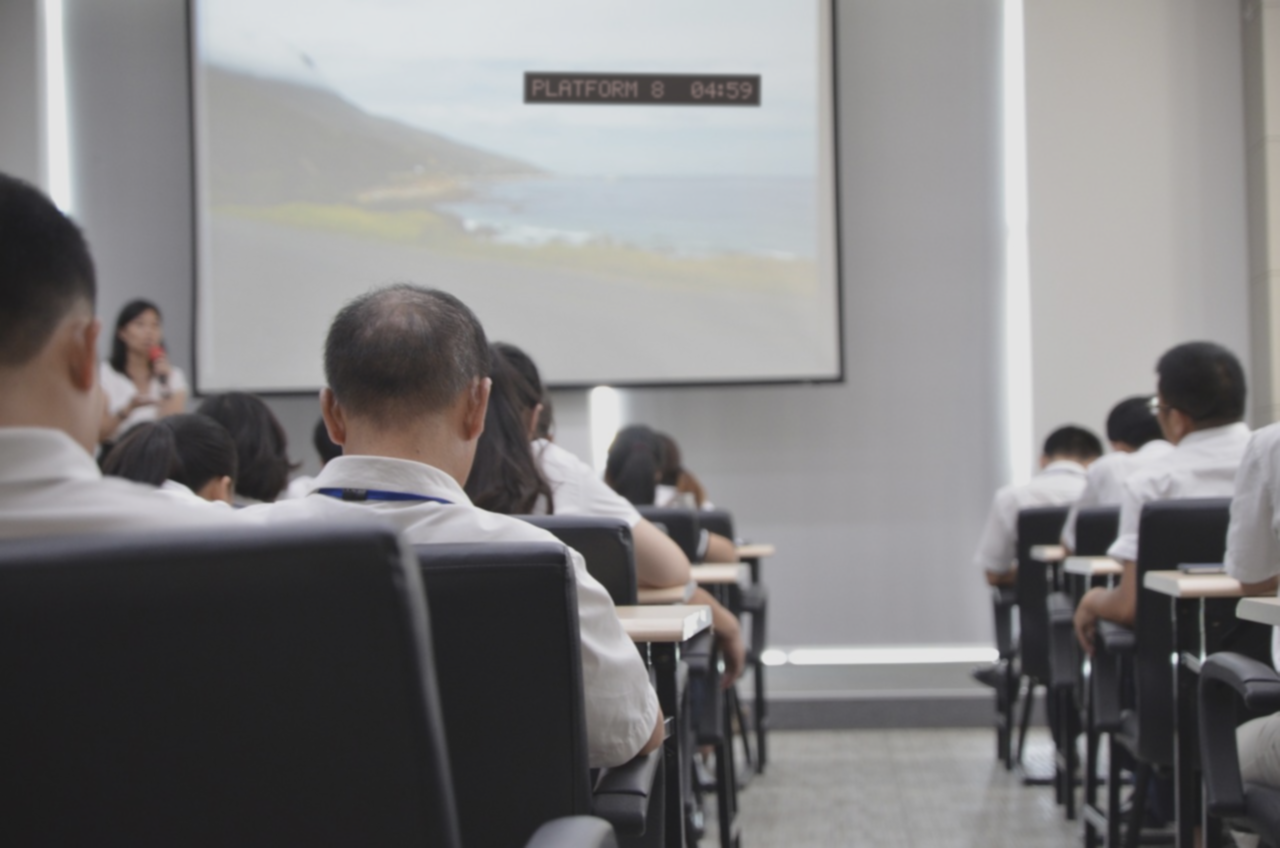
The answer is 4.59
